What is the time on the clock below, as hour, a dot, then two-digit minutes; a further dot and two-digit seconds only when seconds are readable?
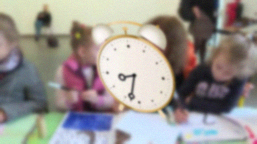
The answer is 8.33
